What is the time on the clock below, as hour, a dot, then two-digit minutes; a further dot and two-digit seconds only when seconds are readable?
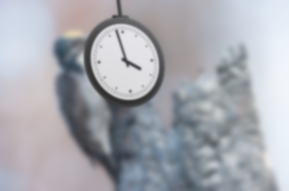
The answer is 3.58
